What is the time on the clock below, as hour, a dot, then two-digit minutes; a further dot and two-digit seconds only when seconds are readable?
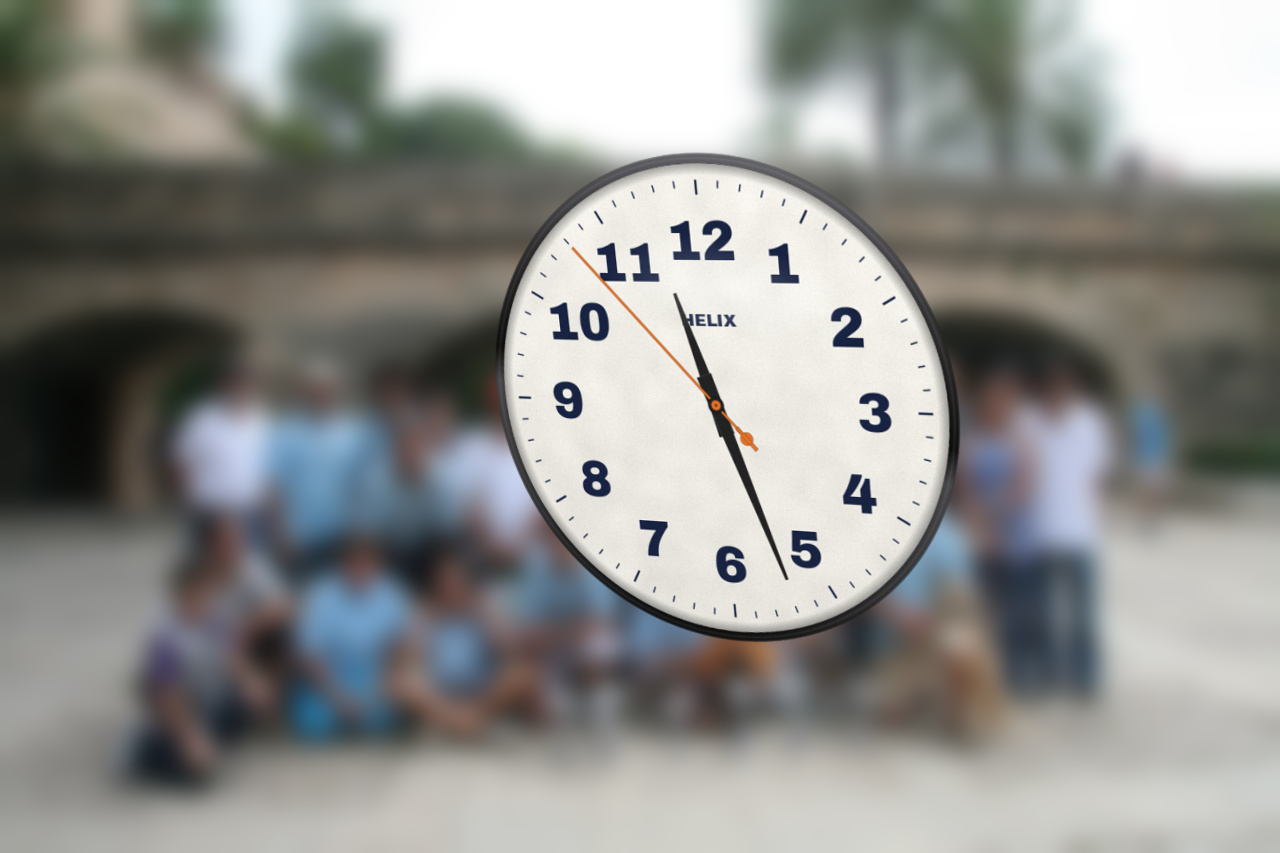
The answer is 11.26.53
